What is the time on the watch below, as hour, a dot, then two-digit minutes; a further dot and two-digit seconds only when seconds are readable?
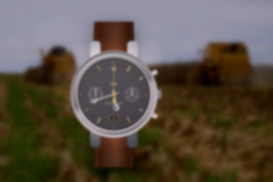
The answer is 5.42
